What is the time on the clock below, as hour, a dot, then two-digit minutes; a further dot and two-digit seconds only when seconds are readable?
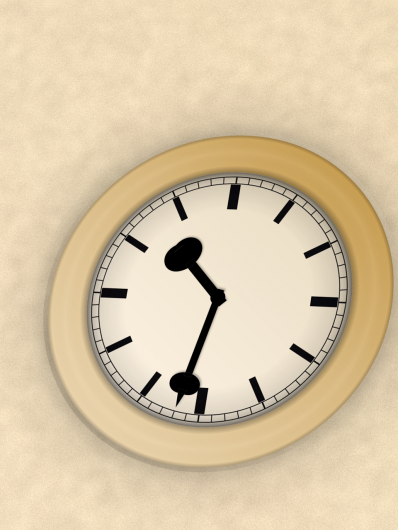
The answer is 10.32
